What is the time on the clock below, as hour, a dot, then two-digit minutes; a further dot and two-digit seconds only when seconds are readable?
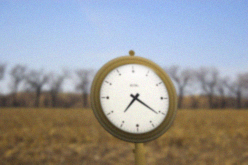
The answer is 7.21
